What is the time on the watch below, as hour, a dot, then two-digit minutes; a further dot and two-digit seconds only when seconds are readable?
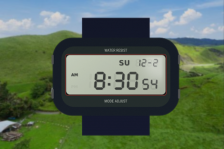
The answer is 8.30.54
